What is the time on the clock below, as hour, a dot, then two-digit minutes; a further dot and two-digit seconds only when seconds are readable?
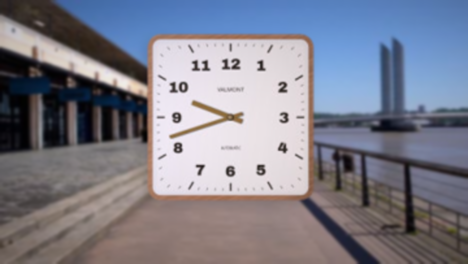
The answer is 9.42
